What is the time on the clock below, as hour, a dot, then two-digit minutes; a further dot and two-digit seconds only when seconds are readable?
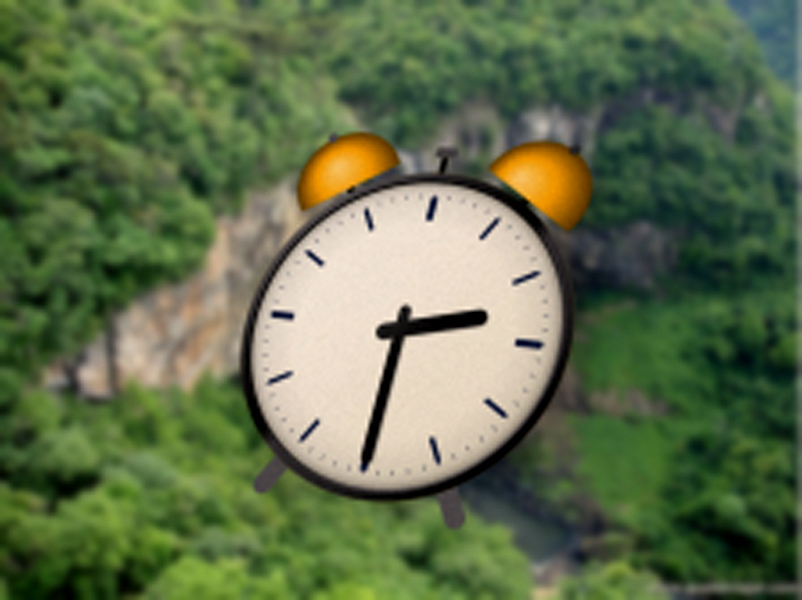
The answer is 2.30
